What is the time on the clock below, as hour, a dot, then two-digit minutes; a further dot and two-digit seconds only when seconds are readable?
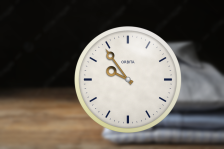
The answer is 9.54
